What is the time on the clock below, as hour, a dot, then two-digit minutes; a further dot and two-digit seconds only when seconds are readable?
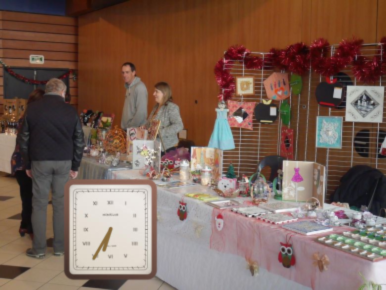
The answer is 6.35
